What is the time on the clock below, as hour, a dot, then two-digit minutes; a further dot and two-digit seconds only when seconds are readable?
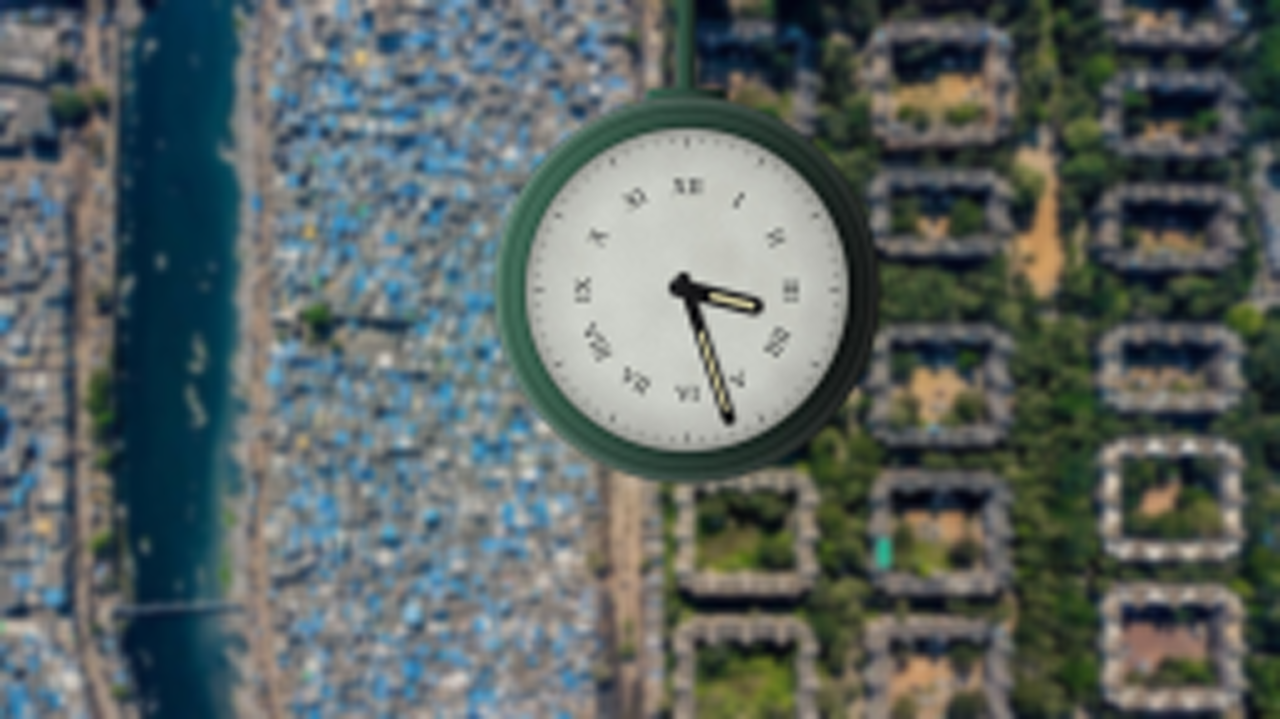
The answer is 3.27
